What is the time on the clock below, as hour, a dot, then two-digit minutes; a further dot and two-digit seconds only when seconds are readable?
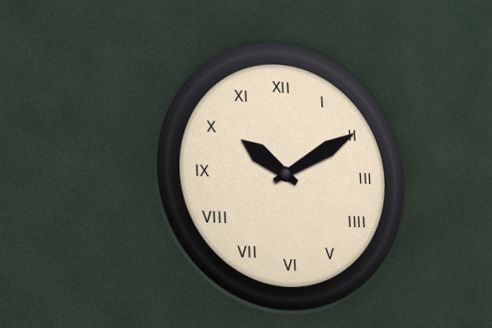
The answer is 10.10
